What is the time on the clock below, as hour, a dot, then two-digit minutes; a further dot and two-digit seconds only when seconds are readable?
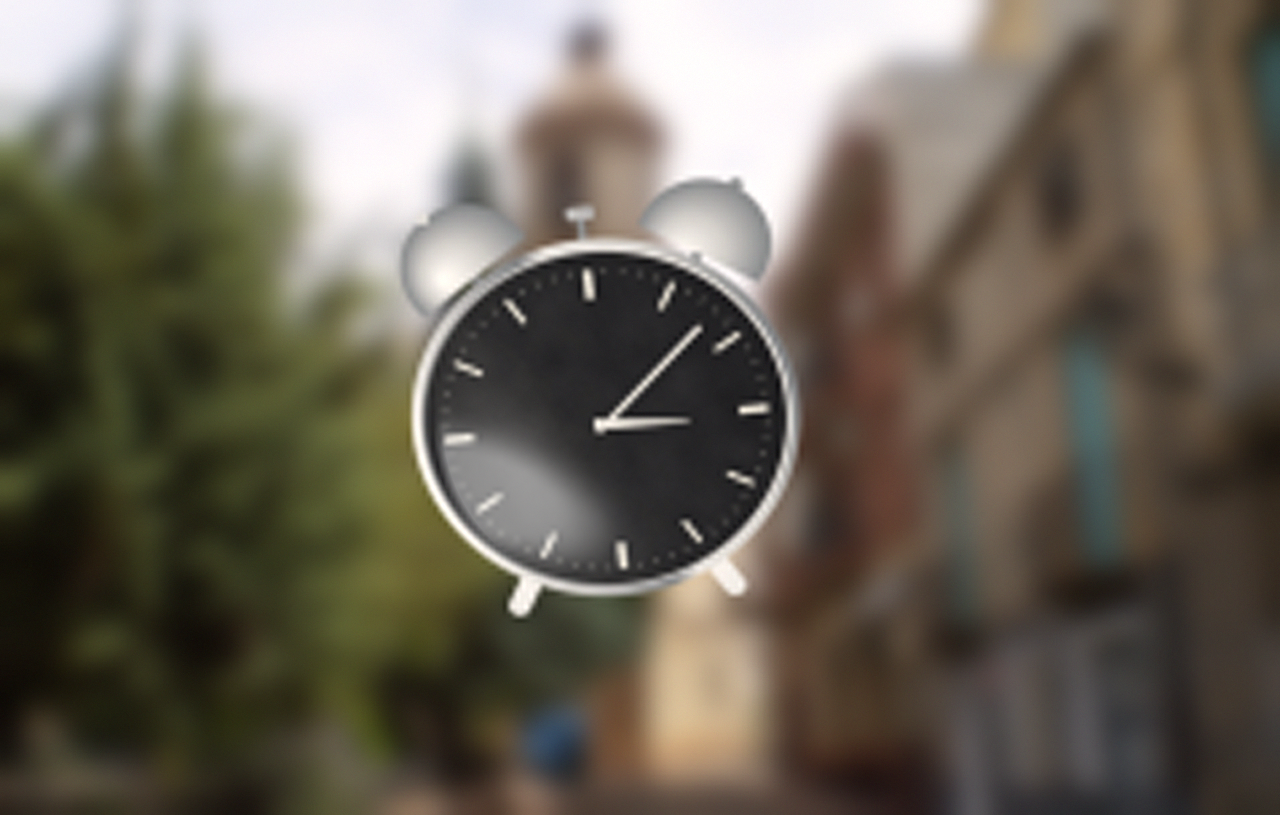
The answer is 3.08
